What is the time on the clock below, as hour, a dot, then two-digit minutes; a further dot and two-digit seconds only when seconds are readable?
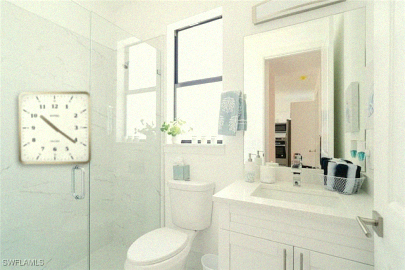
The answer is 10.21
